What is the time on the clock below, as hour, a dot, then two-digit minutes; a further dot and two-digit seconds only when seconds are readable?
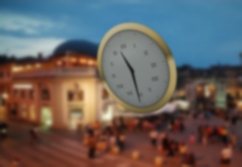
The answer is 11.31
